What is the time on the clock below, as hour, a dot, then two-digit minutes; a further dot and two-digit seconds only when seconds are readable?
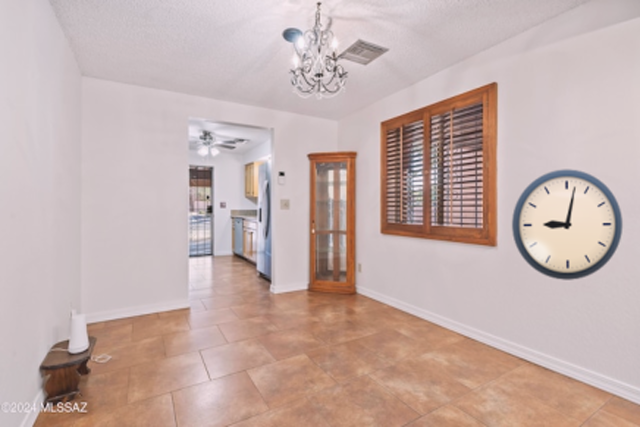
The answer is 9.02
